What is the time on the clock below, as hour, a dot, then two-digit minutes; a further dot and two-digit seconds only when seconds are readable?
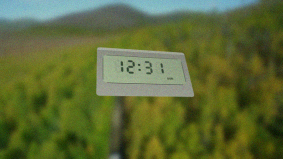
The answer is 12.31
